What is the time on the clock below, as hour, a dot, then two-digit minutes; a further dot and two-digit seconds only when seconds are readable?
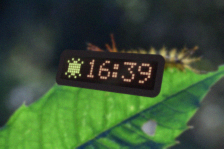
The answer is 16.39
